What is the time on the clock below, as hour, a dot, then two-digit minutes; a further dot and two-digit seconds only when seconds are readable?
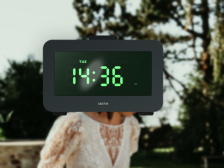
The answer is 14.36
